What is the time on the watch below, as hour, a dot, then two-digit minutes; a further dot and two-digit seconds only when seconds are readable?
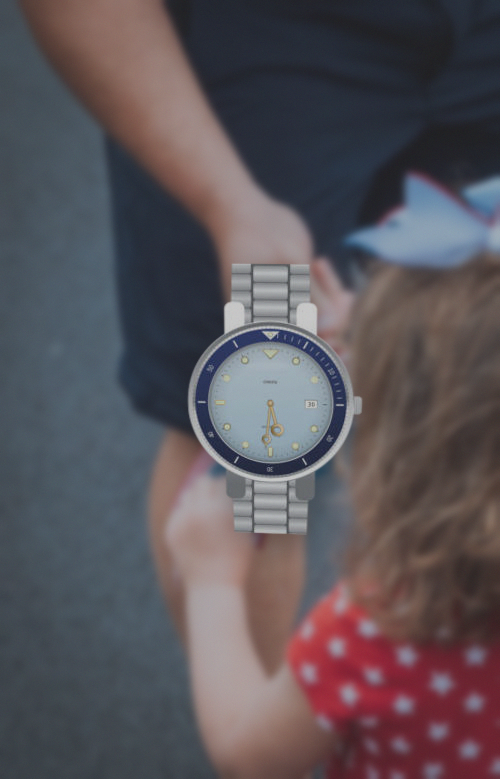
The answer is 5.31
